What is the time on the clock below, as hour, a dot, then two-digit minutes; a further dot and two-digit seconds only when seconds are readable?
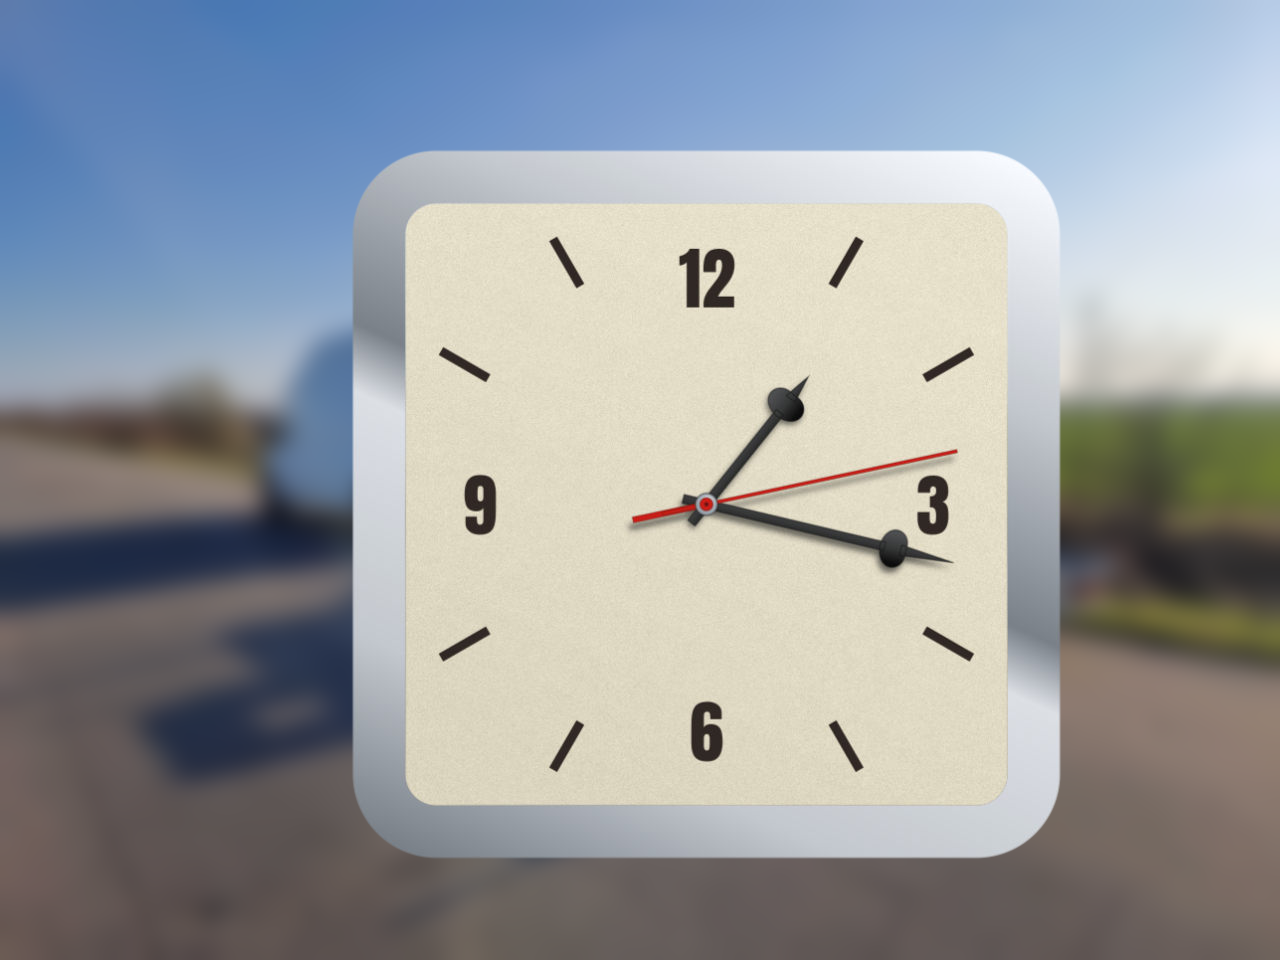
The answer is 1.17.13
